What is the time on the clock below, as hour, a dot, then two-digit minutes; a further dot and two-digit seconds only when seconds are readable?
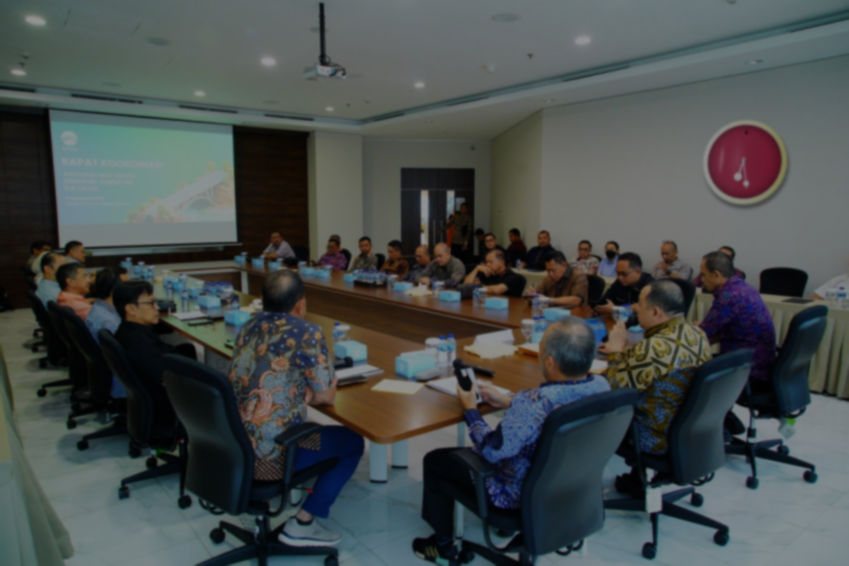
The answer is 6.28
